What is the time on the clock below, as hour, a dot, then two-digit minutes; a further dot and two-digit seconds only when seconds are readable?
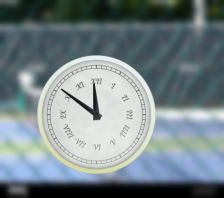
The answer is 11.51
